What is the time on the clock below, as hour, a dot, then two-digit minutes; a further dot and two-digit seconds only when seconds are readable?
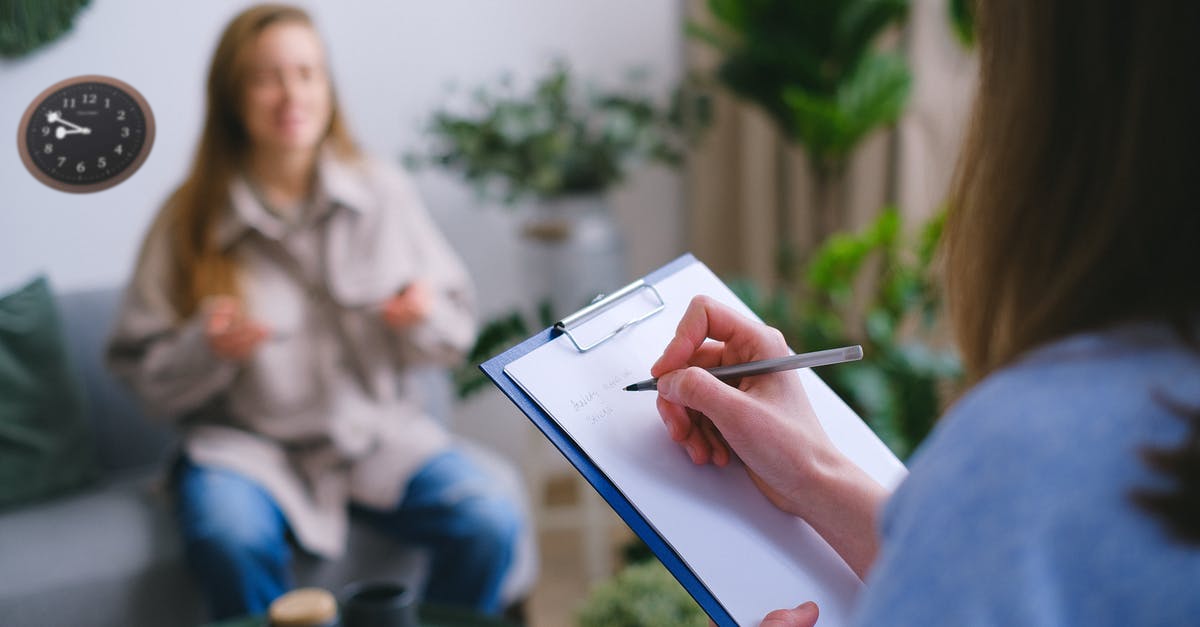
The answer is 8.49
